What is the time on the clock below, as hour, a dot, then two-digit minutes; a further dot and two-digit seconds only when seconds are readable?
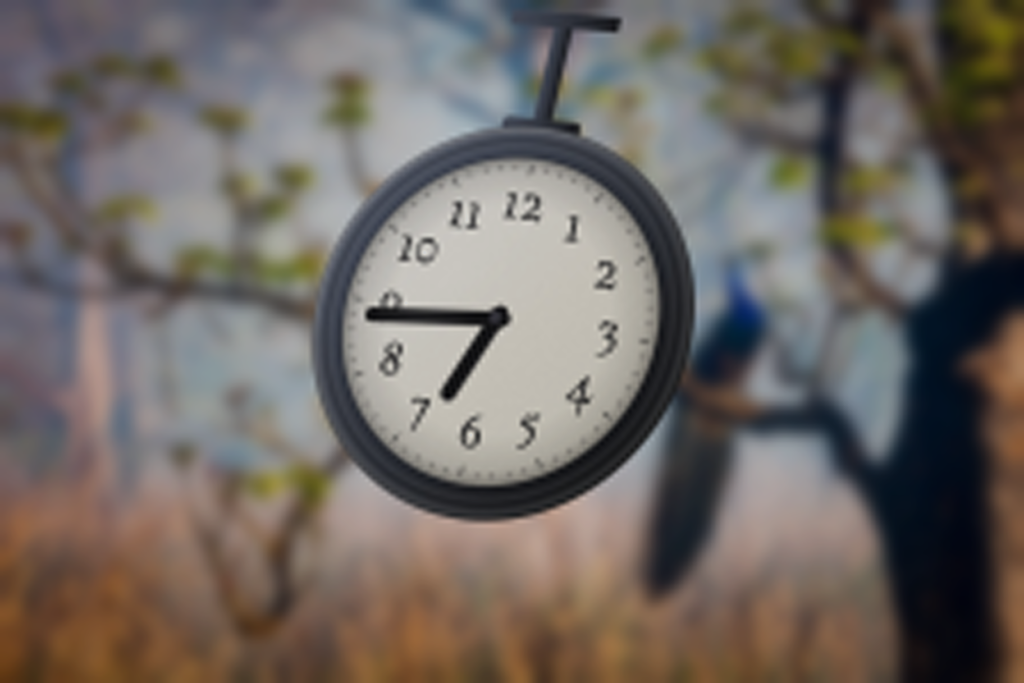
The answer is 6.44
